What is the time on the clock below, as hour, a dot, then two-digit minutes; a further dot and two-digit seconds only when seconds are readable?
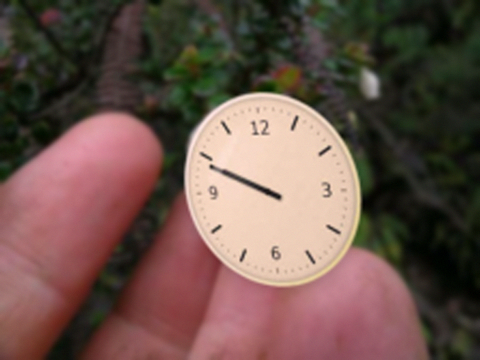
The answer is 9.49
